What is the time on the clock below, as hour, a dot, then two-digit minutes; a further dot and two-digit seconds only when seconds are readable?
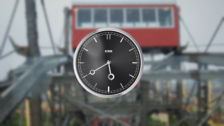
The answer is 5.40
